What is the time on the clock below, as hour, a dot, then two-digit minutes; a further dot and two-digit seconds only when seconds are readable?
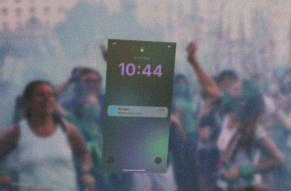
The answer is 10.44
